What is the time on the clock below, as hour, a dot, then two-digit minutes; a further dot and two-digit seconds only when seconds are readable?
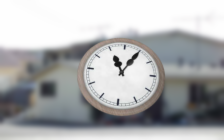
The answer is 11.05
